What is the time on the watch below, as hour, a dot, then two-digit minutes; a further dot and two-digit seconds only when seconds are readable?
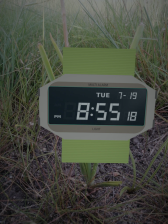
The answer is 8.55.18
